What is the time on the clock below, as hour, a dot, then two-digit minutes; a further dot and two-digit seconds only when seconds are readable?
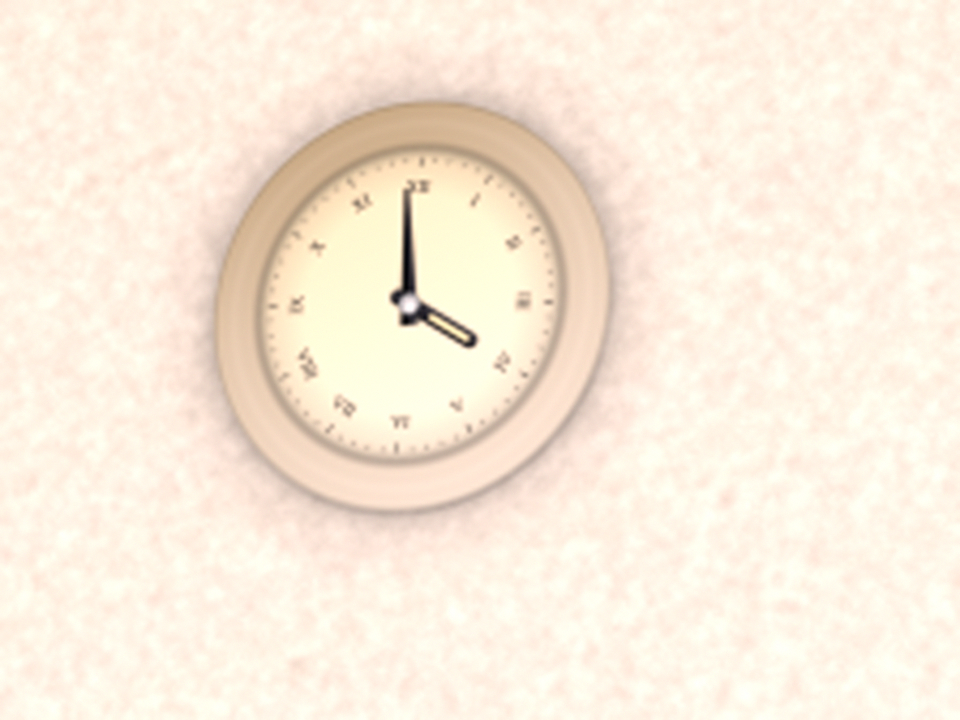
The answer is 3.59
